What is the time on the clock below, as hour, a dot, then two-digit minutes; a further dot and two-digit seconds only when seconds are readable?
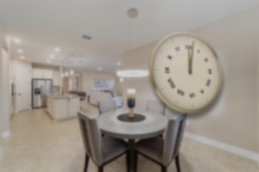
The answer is 12.02
